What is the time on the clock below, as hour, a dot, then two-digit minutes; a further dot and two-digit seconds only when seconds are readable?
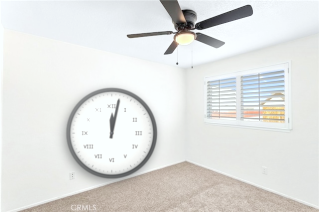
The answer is 12.02
